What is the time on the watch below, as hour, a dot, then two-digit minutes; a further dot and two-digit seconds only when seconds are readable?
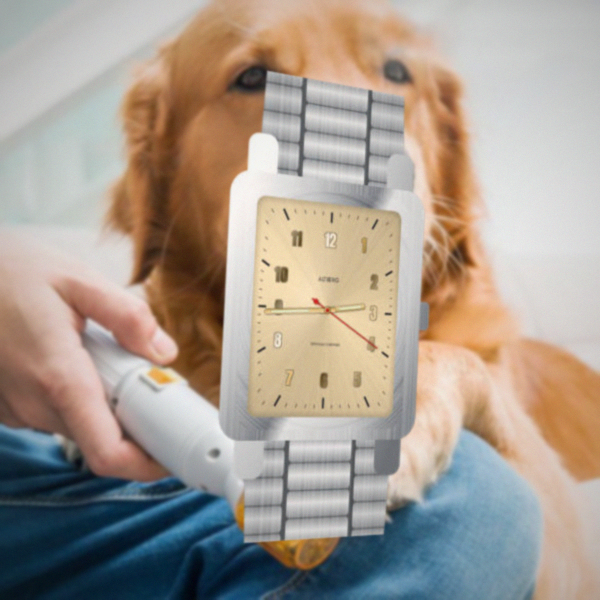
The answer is 2.44.20
